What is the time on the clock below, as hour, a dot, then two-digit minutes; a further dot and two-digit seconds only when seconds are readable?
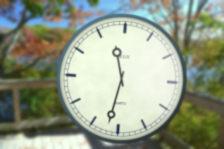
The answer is 11.32
